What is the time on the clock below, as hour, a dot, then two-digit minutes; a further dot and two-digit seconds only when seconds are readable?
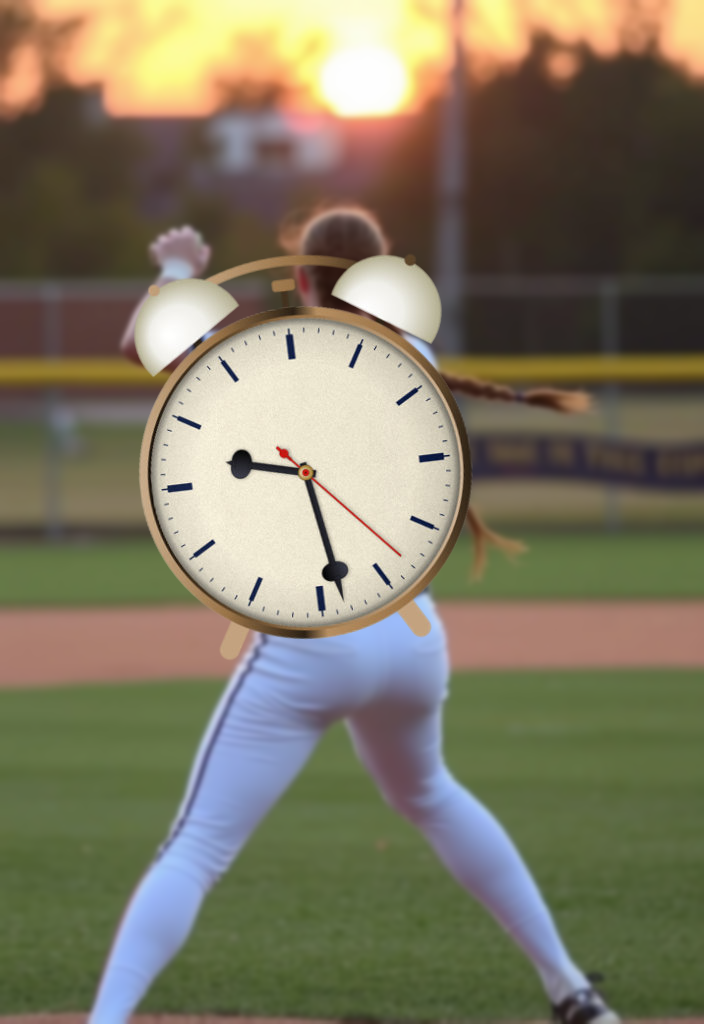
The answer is 9.28.23
